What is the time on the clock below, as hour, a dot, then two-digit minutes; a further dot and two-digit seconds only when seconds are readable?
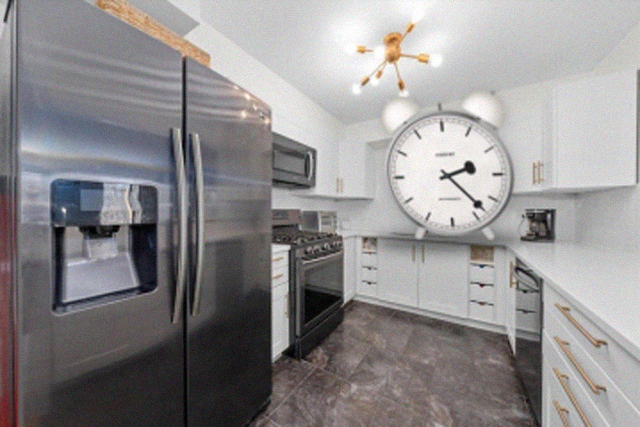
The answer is 2.23
